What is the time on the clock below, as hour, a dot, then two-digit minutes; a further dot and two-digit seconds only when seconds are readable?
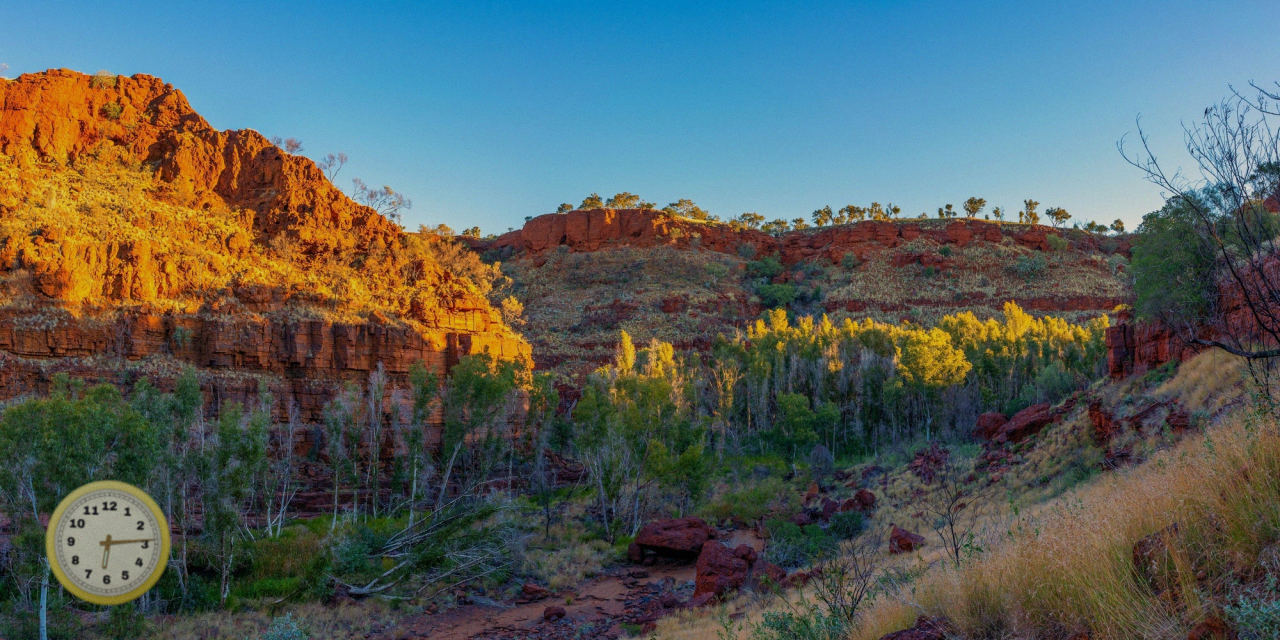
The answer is 6.14
